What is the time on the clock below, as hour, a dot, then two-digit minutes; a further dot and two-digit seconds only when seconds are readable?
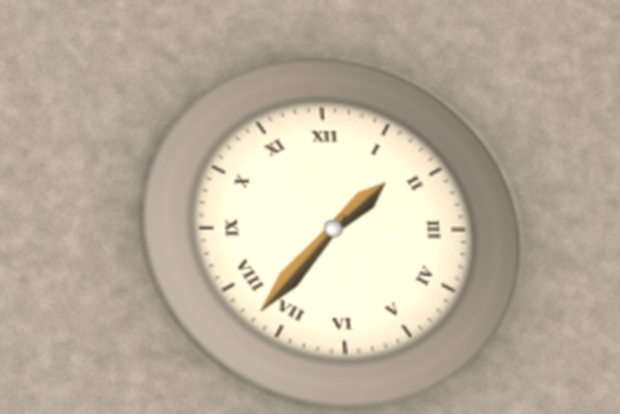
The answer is 1.37
